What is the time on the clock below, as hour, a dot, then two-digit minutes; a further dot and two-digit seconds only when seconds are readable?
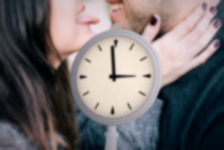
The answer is 2.59
